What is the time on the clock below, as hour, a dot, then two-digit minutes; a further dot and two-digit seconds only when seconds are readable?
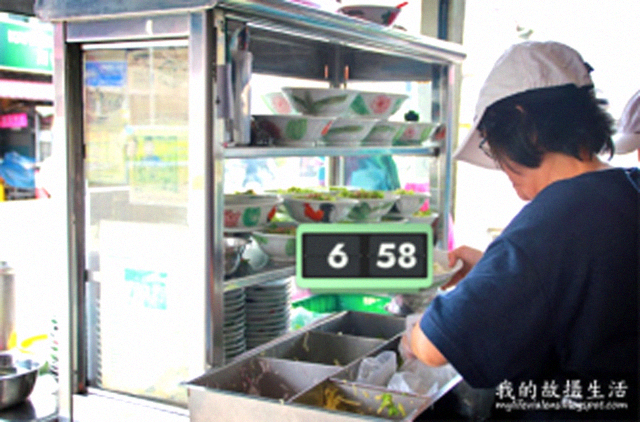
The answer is 6.58
